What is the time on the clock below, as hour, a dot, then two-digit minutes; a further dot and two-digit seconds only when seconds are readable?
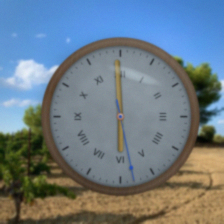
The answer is 5.59.28
